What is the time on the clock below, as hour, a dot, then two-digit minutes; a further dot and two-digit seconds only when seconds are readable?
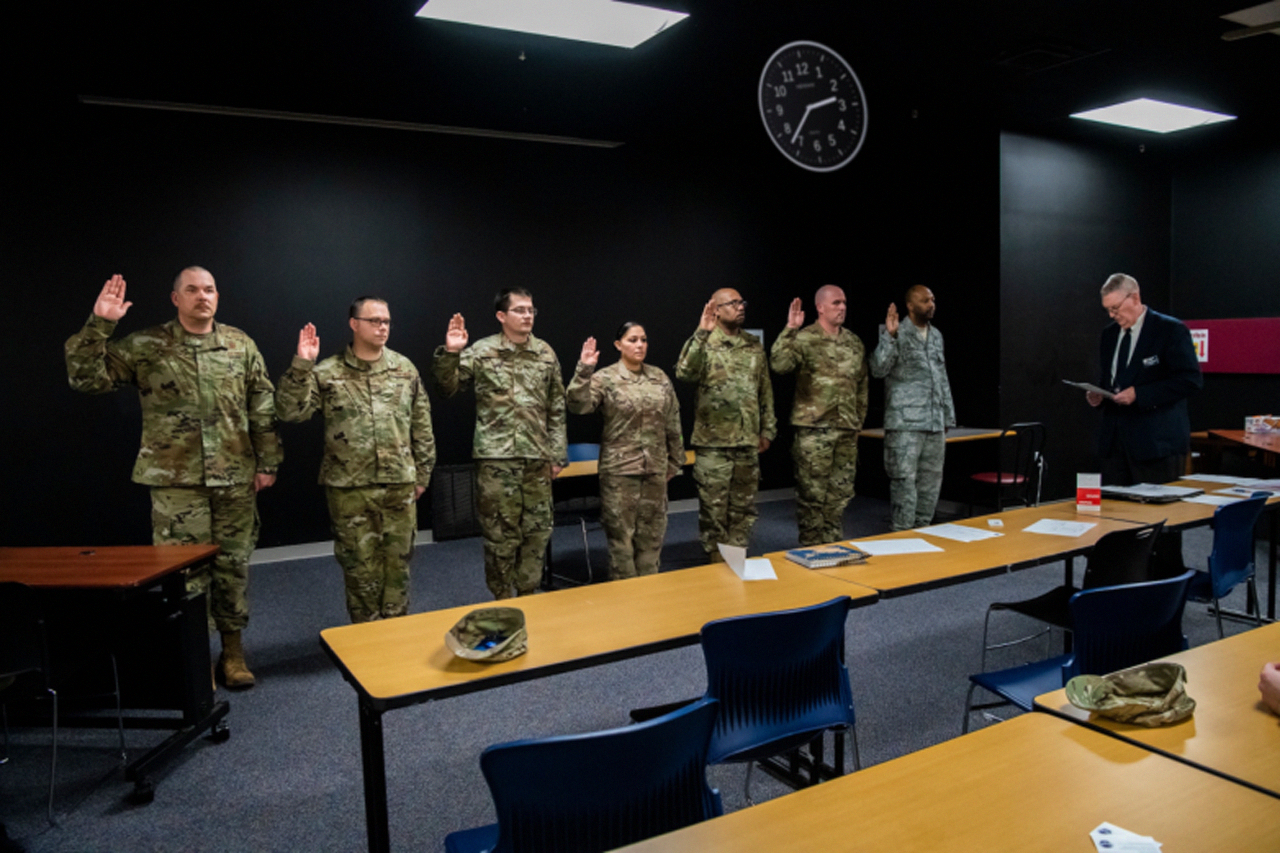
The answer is 2.37
